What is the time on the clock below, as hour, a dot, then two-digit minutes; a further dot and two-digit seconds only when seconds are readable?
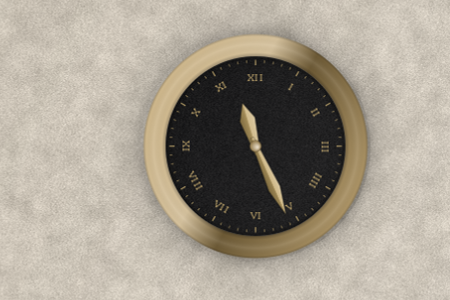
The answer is 11.26
